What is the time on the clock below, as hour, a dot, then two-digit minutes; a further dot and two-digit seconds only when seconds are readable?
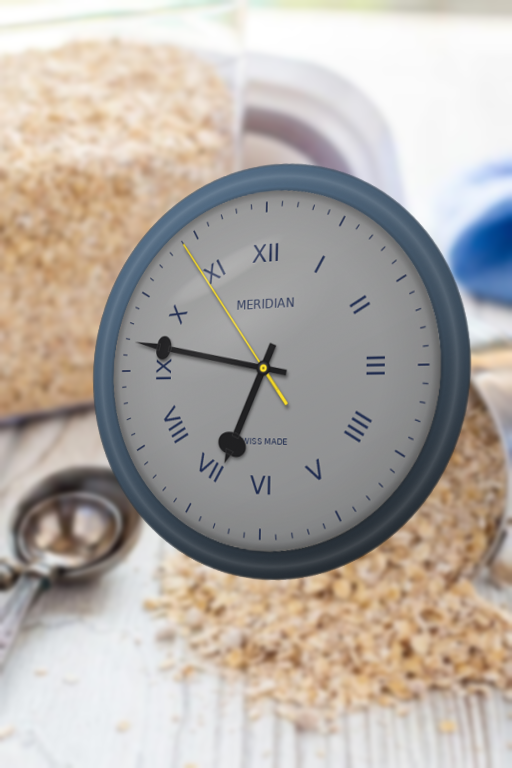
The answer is 6.46.54
